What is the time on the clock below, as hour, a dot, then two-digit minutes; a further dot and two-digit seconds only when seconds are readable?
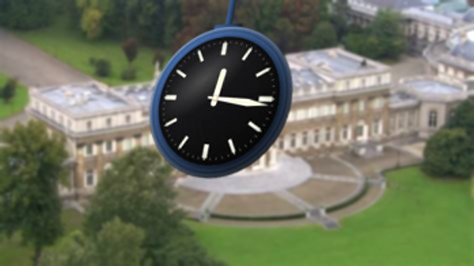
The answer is 12.16
